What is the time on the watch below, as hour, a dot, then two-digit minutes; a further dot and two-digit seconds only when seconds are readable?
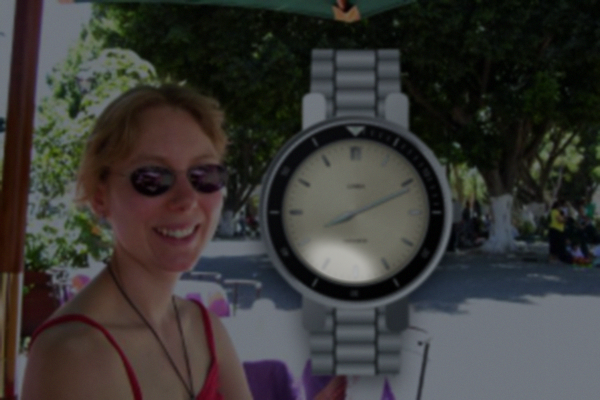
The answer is 8.11
